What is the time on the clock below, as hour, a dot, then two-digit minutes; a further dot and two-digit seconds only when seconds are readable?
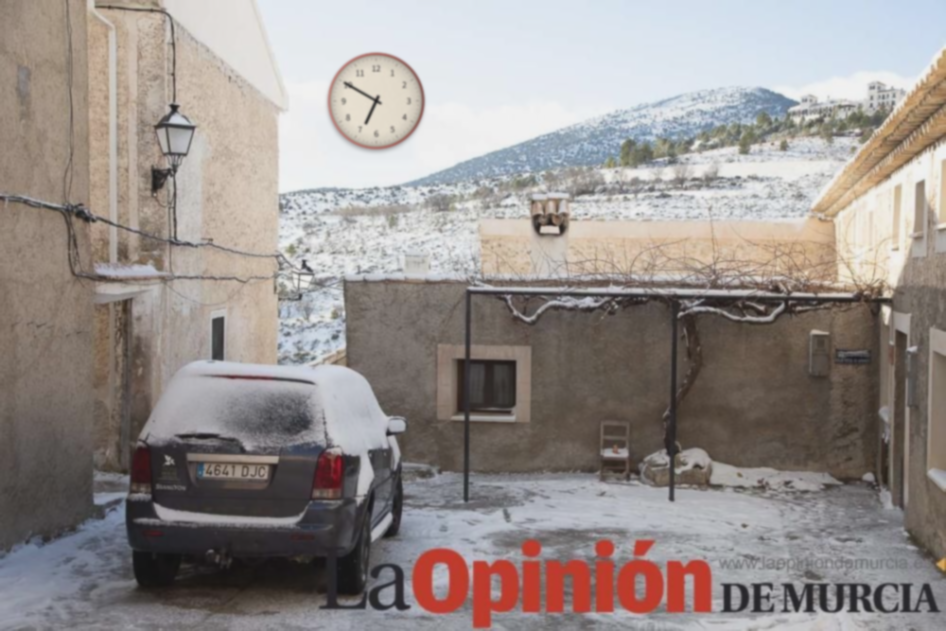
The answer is 6.50
